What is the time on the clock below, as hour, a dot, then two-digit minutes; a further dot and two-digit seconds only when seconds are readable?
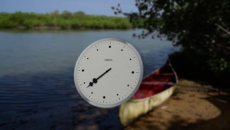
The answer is 7.38
